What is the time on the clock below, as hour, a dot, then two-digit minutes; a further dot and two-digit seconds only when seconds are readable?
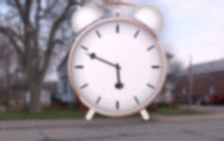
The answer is 5.49
